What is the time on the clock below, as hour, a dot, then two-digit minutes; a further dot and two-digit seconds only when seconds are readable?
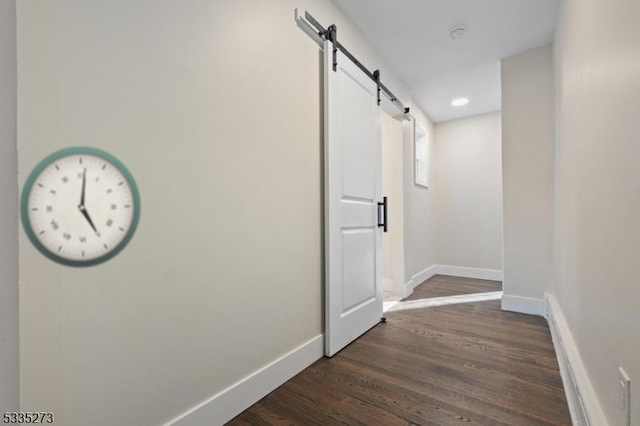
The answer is 5.01
